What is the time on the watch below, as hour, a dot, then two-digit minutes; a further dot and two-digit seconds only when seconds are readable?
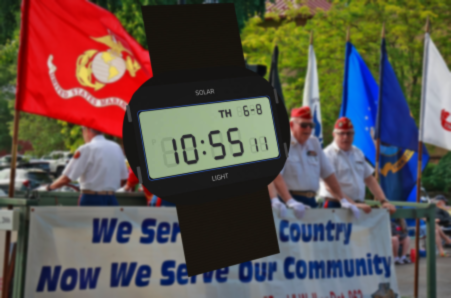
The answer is 10.55.11
